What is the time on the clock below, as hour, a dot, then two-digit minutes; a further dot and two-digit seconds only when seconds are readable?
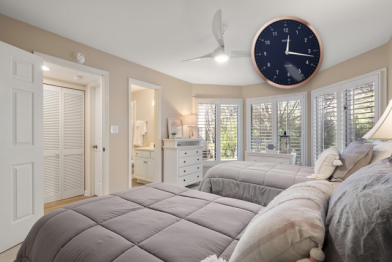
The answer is 12.17
